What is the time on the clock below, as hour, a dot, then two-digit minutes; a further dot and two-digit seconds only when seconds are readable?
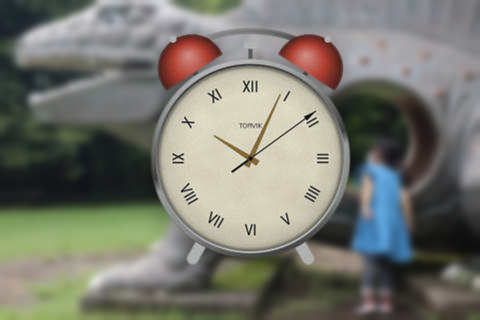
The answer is 10.04.09
